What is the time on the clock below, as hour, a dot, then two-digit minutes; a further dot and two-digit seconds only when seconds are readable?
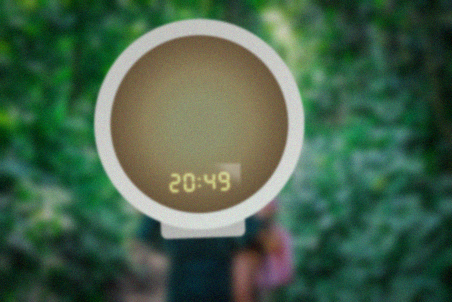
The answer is 20.49
